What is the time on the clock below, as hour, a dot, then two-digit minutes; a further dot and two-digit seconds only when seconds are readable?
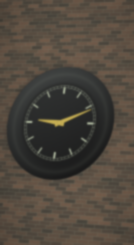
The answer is 9.11
